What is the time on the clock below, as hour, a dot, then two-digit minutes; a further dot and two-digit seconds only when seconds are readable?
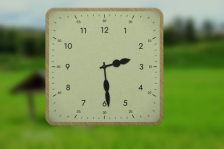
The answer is 2.29
